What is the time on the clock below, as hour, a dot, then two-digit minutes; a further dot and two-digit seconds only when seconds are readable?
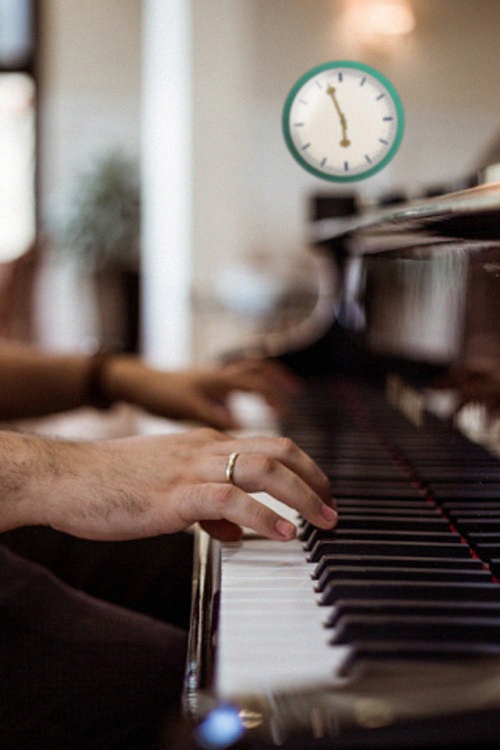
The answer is 5.57
